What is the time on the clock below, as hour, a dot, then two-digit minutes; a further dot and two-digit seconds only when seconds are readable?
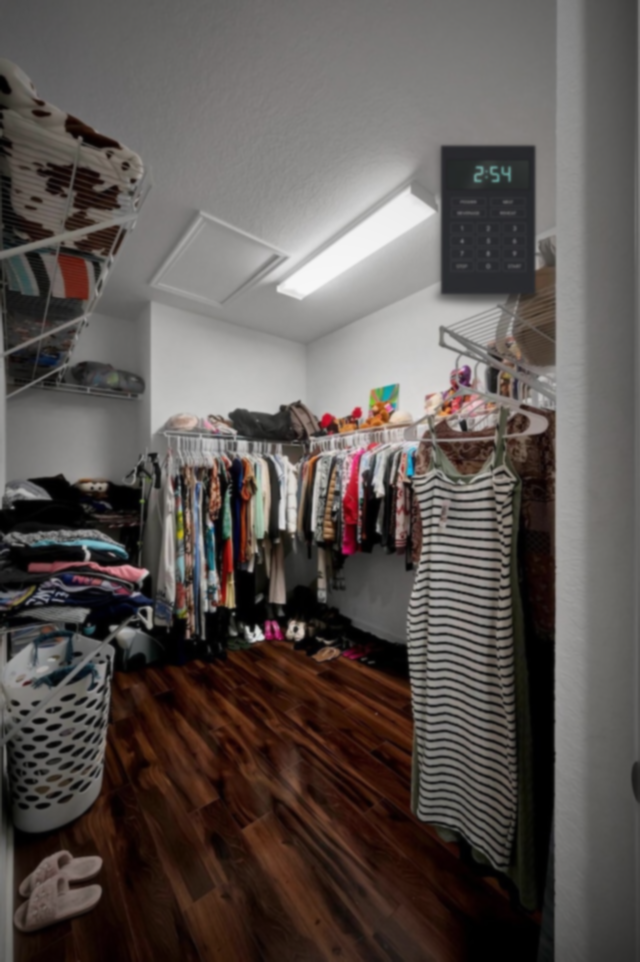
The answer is 2.54
